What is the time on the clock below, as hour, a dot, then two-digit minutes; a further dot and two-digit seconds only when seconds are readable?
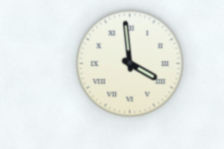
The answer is 3.59
